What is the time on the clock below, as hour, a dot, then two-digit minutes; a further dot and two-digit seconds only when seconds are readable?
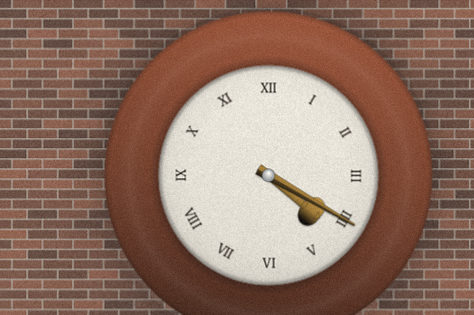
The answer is 4.20
